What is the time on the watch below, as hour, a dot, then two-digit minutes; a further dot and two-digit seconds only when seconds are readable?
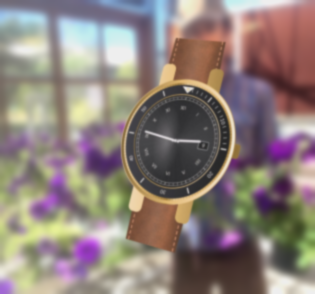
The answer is 2.46
